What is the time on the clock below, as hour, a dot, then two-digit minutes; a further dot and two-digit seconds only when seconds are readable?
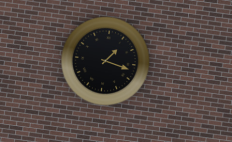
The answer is 1.17
